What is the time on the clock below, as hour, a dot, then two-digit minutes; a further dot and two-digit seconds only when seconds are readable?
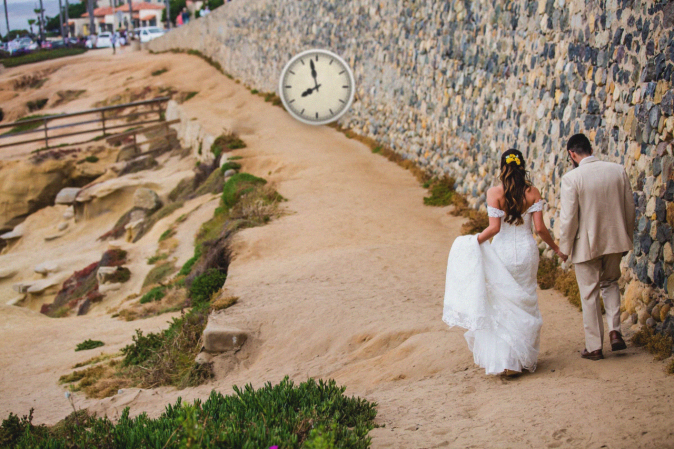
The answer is 7.58
